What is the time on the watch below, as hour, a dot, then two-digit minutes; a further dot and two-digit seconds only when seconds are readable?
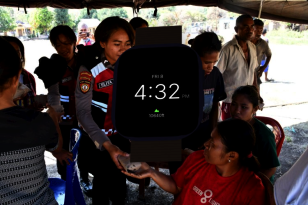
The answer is 4.32
